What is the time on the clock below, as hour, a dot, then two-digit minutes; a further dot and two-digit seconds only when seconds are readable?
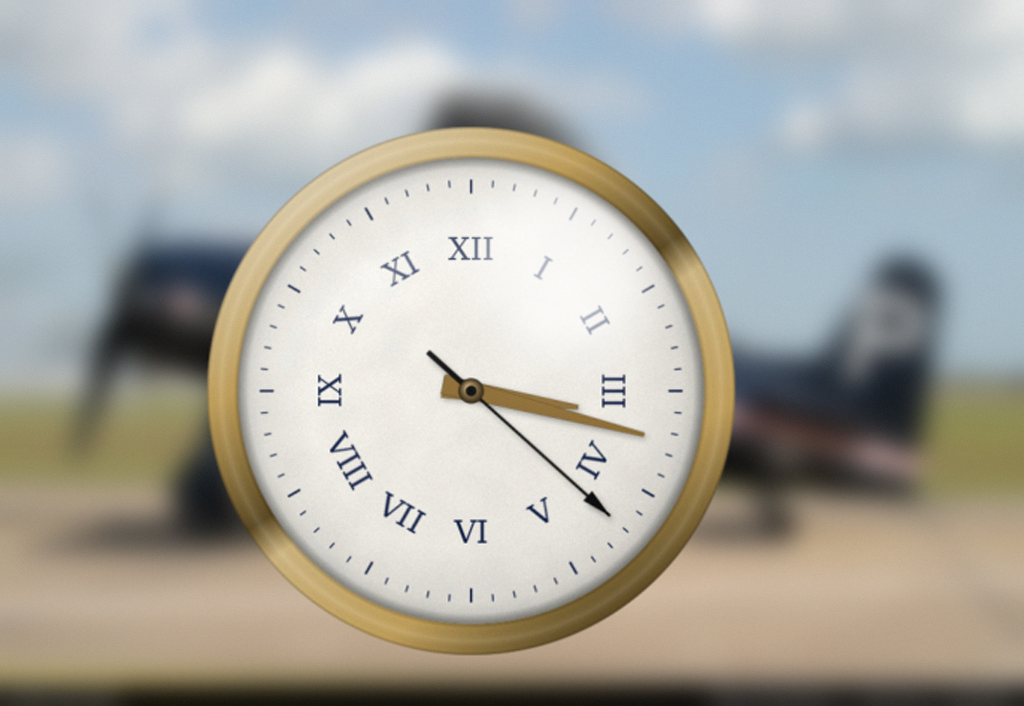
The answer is 3.17.22
